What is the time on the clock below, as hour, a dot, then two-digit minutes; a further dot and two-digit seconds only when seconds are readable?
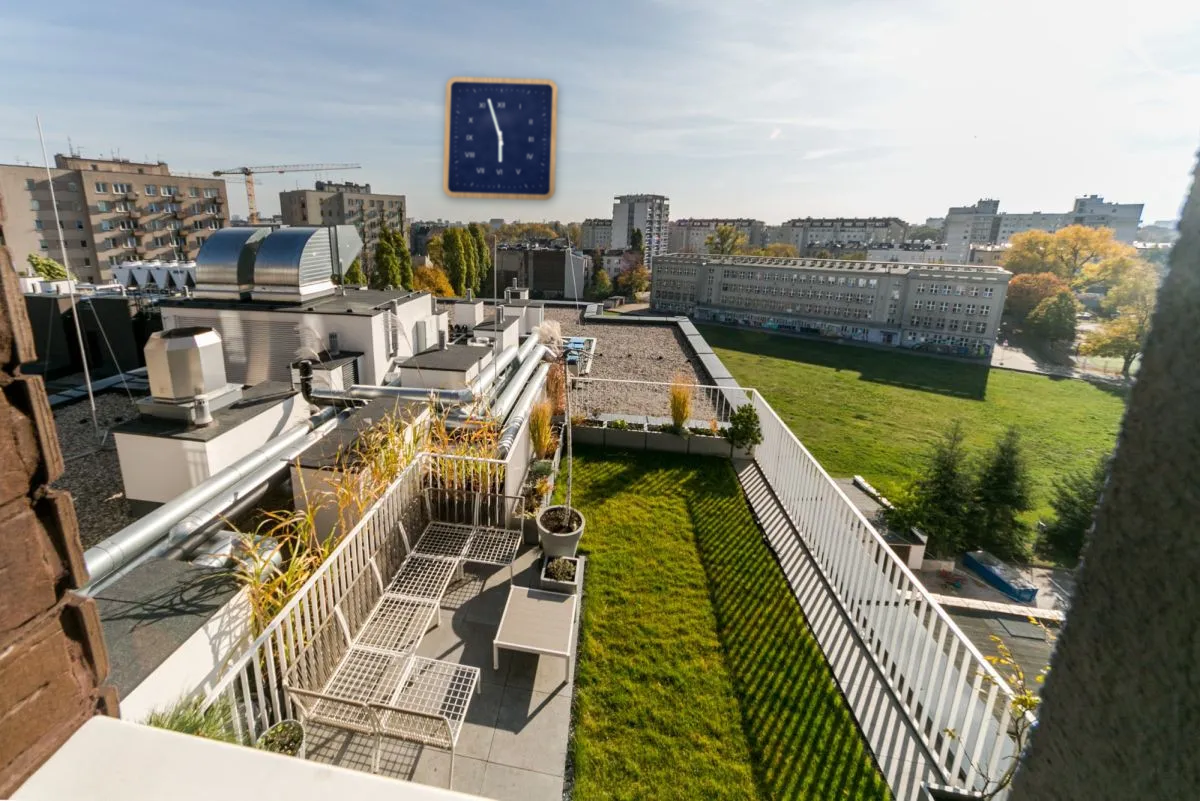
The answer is 5.57
